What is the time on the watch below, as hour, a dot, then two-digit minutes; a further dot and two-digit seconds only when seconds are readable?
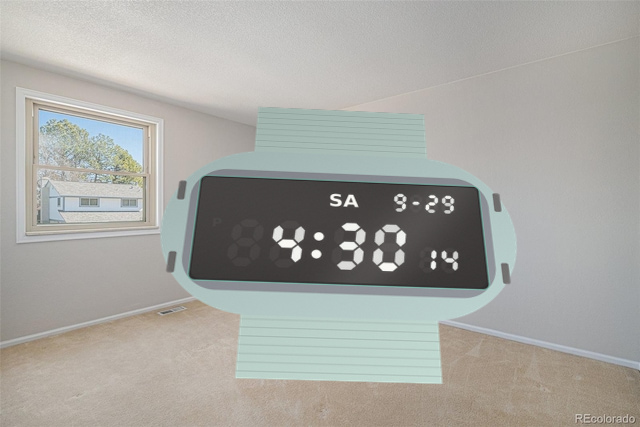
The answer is 4.30.14
